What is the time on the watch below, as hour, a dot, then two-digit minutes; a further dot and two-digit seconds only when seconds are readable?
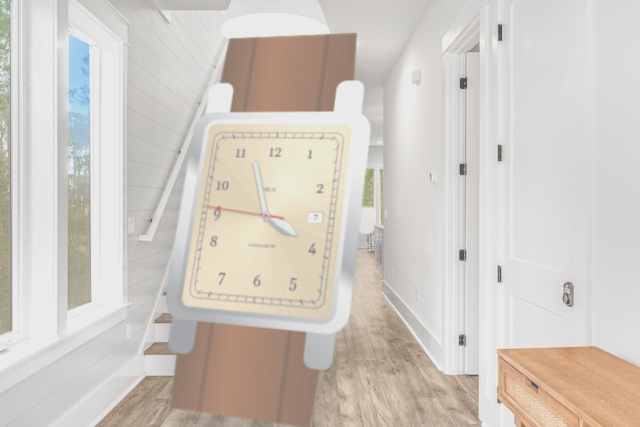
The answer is 3.56.46
